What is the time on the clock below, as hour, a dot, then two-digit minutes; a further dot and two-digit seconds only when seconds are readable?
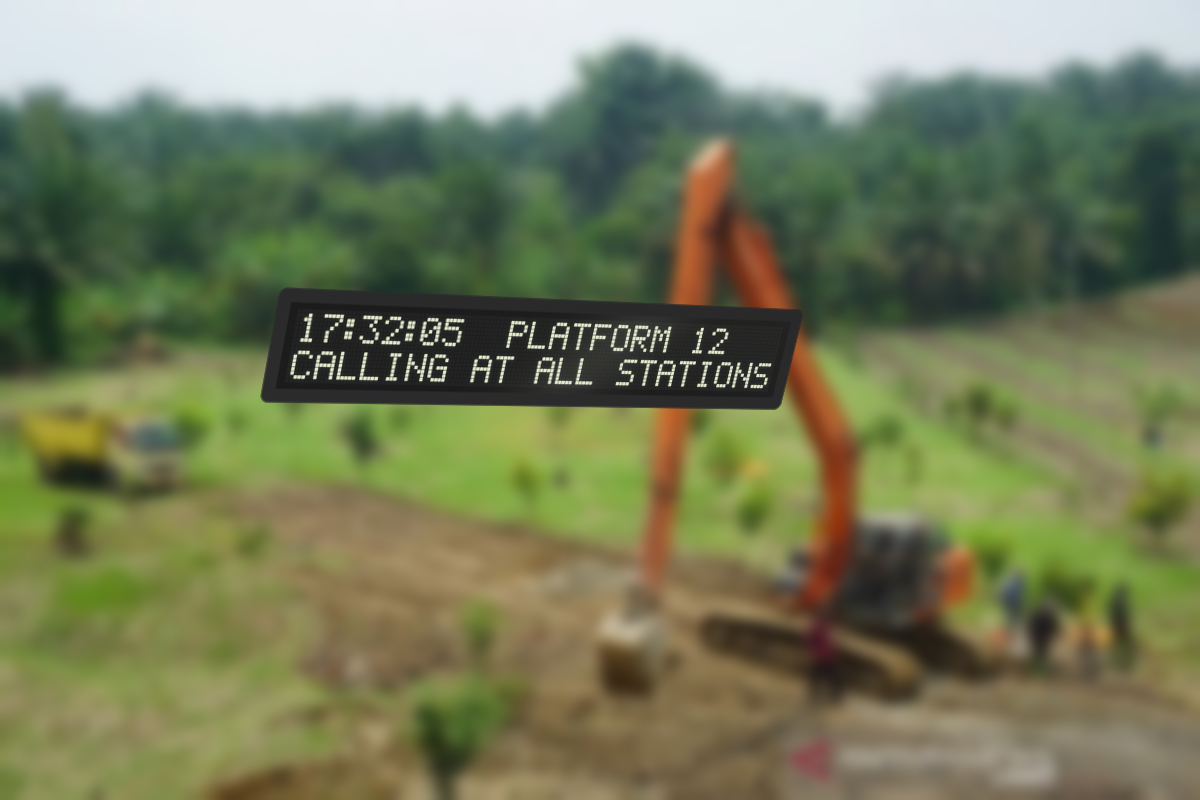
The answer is 17.32.05
